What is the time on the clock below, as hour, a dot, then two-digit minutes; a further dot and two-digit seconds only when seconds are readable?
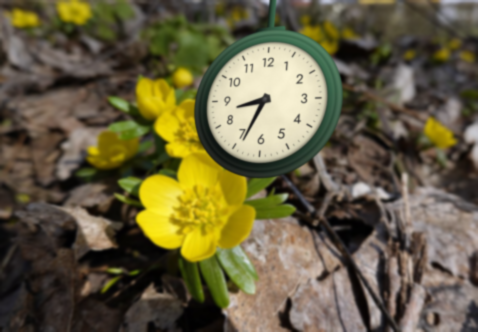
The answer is 8.34
